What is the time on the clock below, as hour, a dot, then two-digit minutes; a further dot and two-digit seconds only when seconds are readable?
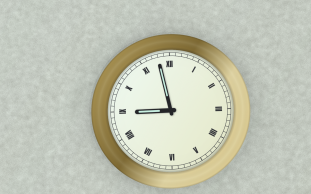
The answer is 8.58
